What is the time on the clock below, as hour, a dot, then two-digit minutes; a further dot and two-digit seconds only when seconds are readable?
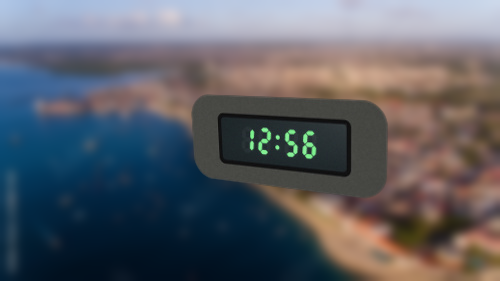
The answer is 12.56
